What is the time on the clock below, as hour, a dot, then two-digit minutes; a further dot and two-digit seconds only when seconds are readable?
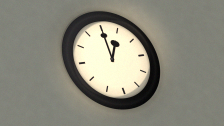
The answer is 1.00
